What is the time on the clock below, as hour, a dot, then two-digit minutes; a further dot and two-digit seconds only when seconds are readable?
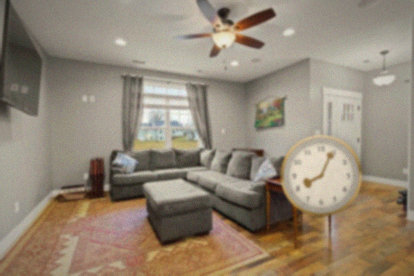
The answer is 8.04
